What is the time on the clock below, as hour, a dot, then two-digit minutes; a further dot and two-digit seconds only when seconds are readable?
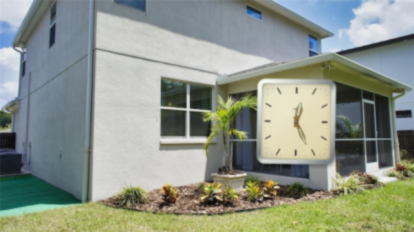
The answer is 12.26
